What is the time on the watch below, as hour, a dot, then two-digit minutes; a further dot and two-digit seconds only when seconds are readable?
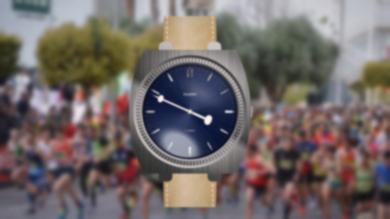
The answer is 3.49
